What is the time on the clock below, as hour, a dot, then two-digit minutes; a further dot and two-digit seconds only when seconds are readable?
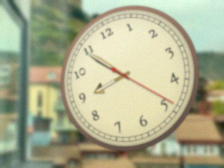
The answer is 8.54.24
